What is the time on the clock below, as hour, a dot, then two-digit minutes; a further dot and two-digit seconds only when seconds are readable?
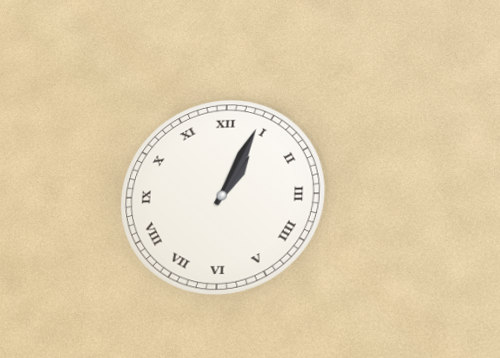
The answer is 1.04
